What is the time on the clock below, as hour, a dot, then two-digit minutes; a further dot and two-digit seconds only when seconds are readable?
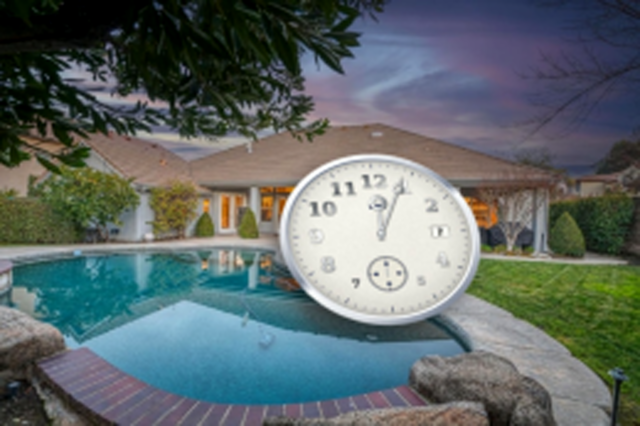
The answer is 12.04
